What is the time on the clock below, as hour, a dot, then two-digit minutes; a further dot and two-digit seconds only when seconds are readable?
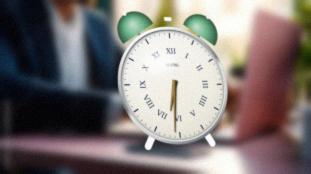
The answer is 6.31
